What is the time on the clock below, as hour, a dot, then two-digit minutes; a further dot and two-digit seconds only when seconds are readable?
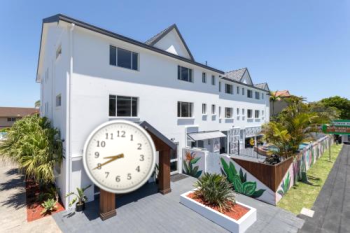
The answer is 8.40
